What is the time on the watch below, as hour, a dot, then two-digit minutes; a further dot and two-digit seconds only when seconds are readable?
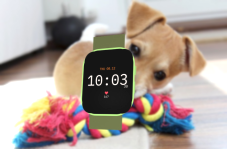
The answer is 10.03
